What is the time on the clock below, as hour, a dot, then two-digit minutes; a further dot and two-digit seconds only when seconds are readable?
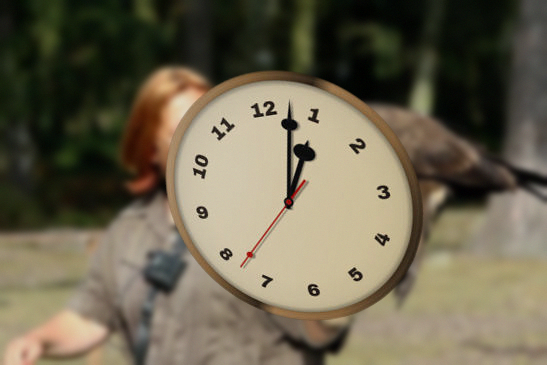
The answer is 1.02.38
